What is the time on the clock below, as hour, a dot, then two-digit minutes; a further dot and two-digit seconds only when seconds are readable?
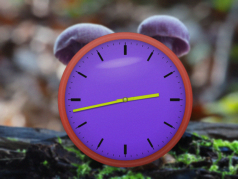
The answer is 2.43
